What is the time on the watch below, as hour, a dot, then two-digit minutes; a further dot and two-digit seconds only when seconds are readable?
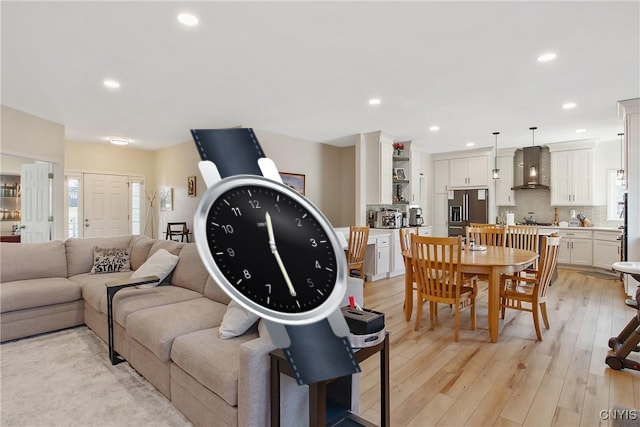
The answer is 12.30
